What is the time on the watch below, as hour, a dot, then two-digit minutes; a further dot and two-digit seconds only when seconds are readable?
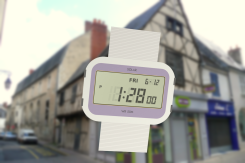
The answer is 1.28.00
